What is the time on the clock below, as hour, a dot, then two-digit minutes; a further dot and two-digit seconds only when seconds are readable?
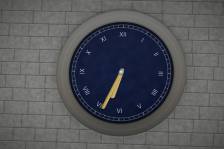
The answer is 6.34
